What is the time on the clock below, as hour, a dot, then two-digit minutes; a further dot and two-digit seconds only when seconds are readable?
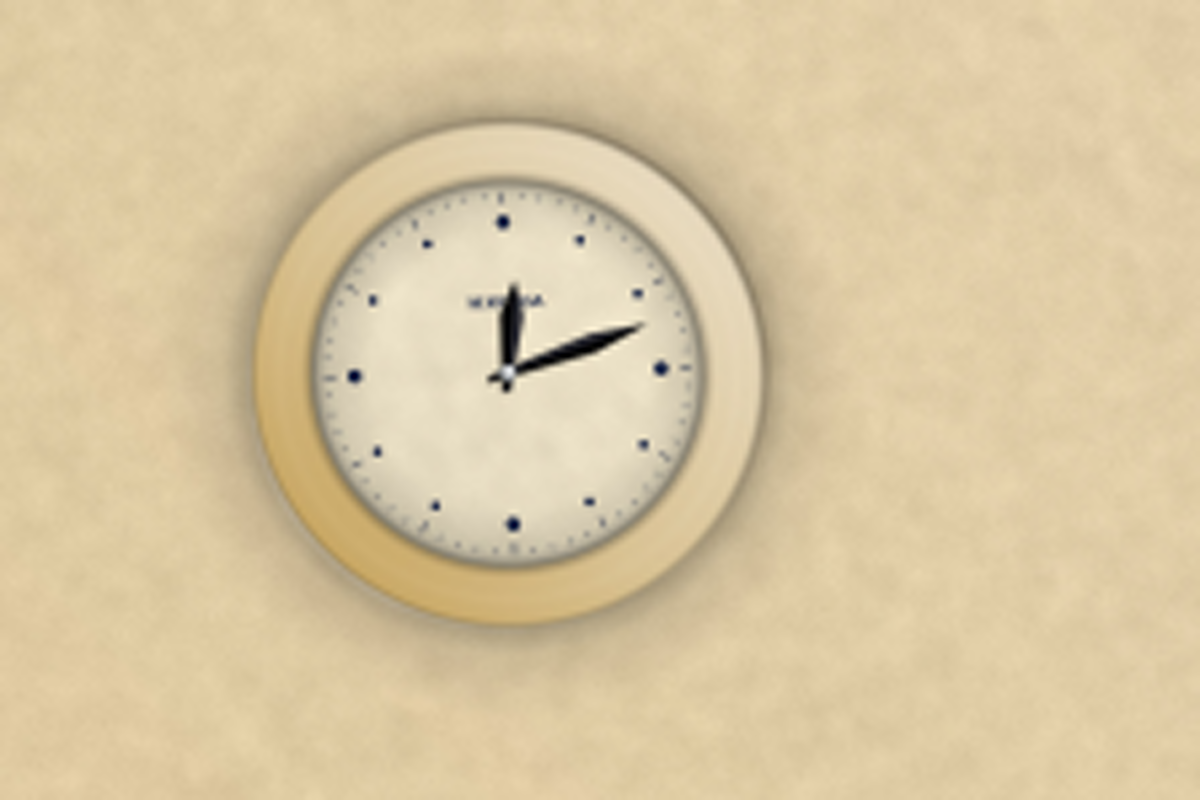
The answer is 12.12
